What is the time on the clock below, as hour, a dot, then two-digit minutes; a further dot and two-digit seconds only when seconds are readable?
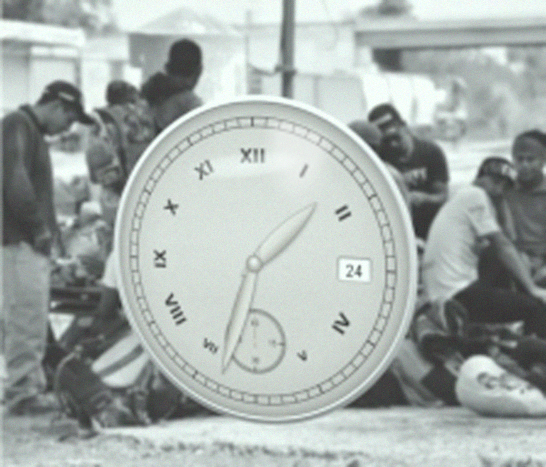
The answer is 1.33
